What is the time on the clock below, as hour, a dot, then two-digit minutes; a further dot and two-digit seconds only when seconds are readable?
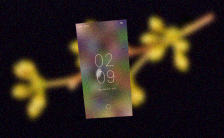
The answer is 2.09
